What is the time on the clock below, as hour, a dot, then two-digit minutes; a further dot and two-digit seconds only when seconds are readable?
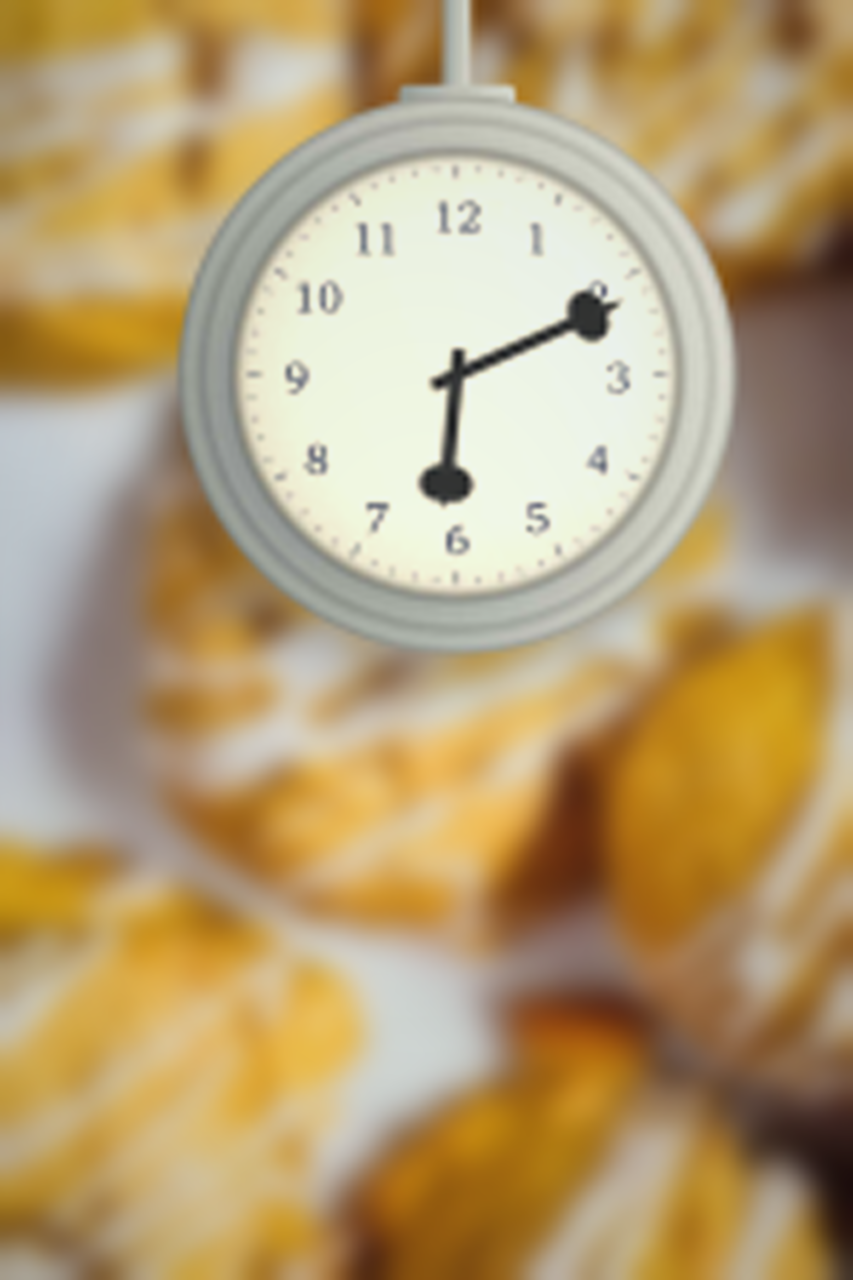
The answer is 6.11
